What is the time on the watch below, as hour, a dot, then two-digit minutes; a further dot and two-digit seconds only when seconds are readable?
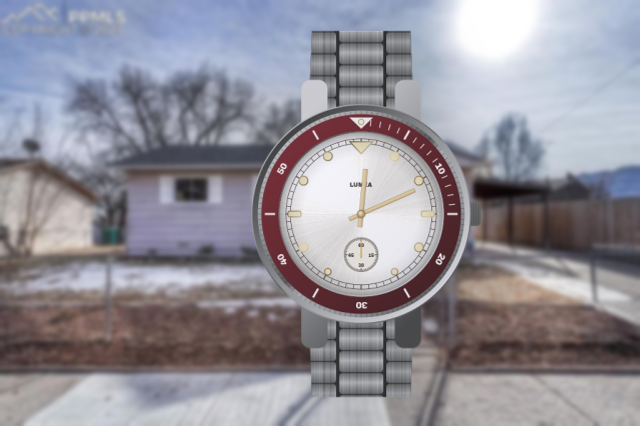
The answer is 12.11
